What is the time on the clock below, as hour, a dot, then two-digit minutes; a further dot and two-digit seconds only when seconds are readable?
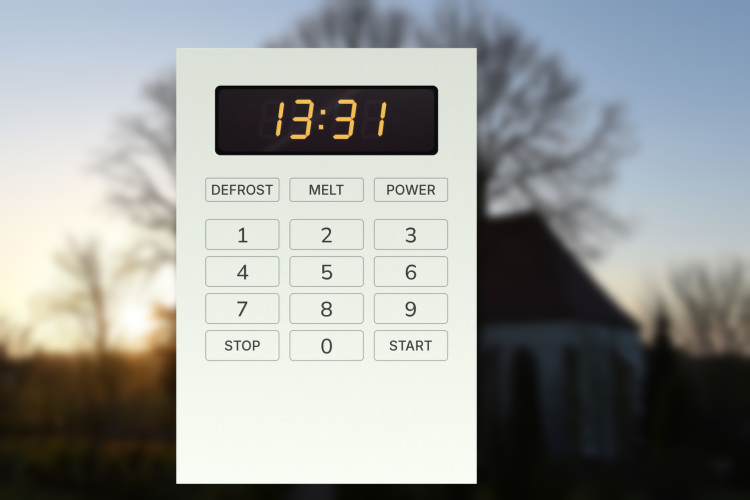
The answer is 13.31
